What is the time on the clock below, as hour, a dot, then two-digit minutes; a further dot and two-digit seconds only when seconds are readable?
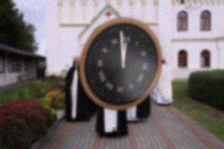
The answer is 11.58
